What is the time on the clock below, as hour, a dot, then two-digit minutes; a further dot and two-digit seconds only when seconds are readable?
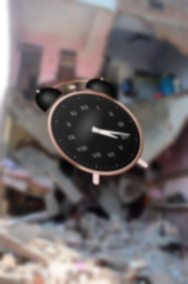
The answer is 4.19
